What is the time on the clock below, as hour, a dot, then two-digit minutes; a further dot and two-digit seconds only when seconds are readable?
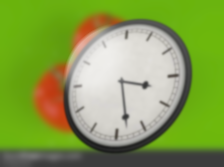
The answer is 3.28
